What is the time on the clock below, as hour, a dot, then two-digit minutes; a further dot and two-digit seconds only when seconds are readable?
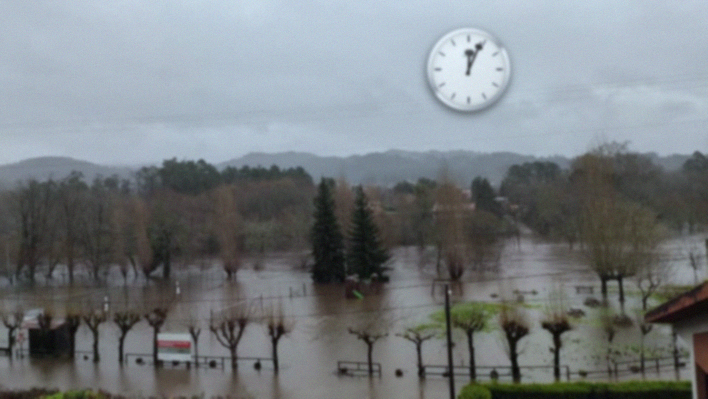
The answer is 12.04
